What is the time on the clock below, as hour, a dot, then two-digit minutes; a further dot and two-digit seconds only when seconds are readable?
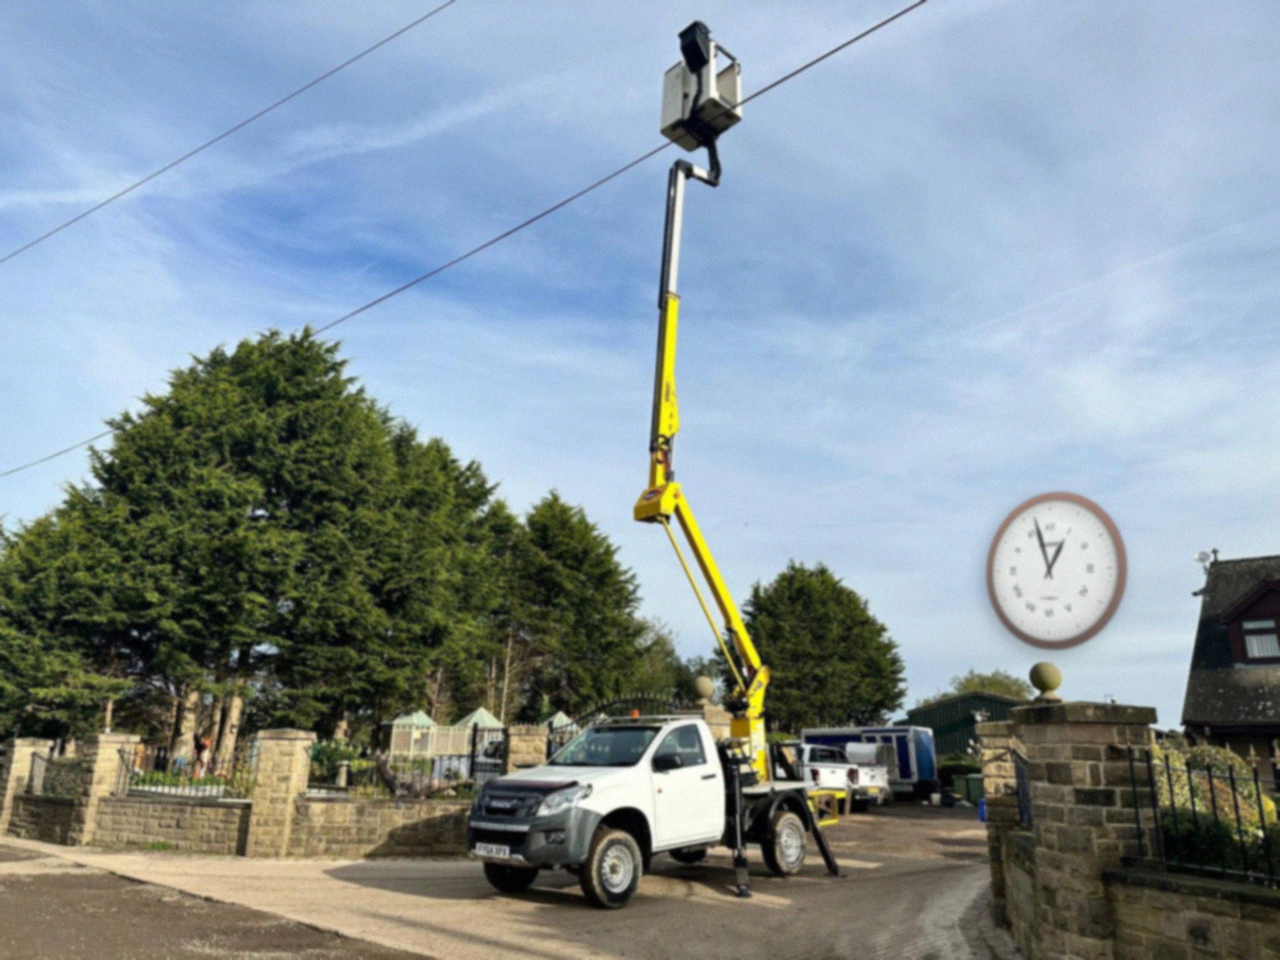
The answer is 12.57
